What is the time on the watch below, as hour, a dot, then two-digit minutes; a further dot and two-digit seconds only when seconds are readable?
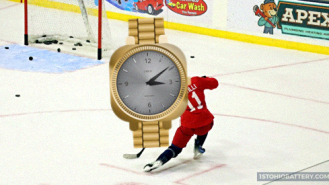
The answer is 3.09
